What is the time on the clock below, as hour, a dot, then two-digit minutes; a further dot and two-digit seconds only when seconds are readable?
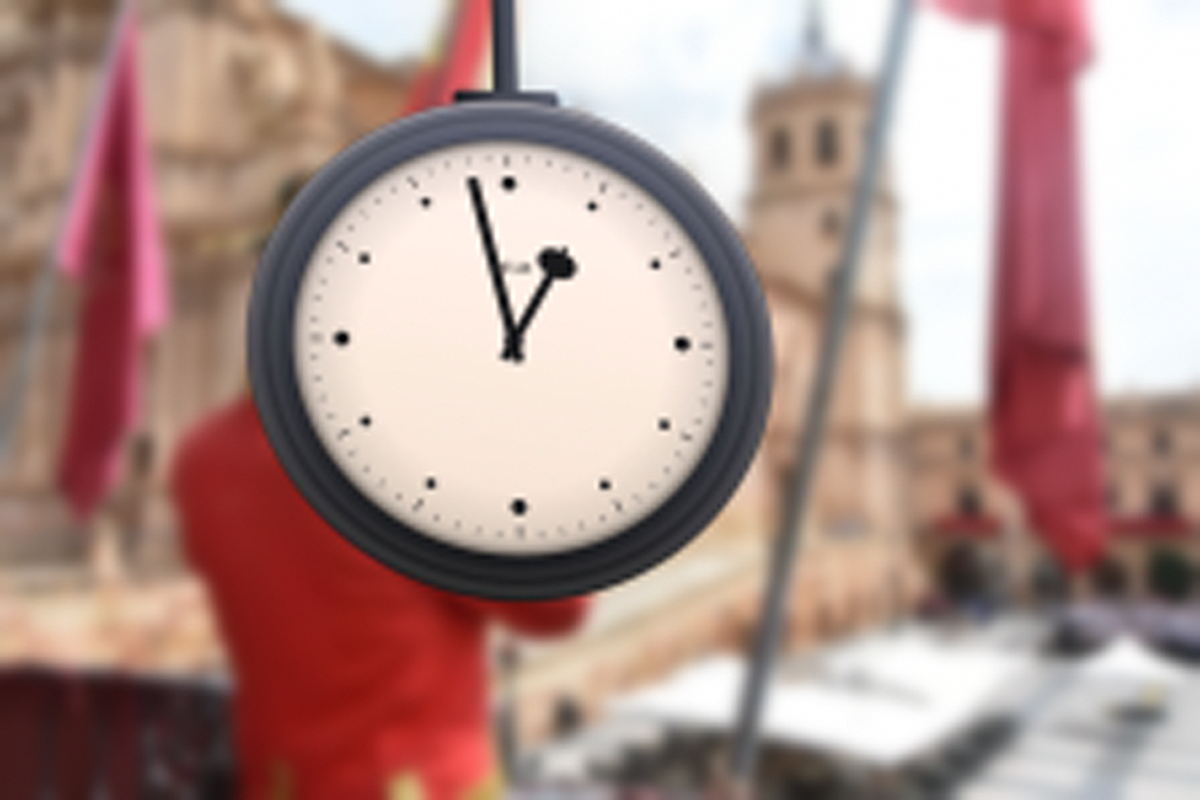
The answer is 12.58
